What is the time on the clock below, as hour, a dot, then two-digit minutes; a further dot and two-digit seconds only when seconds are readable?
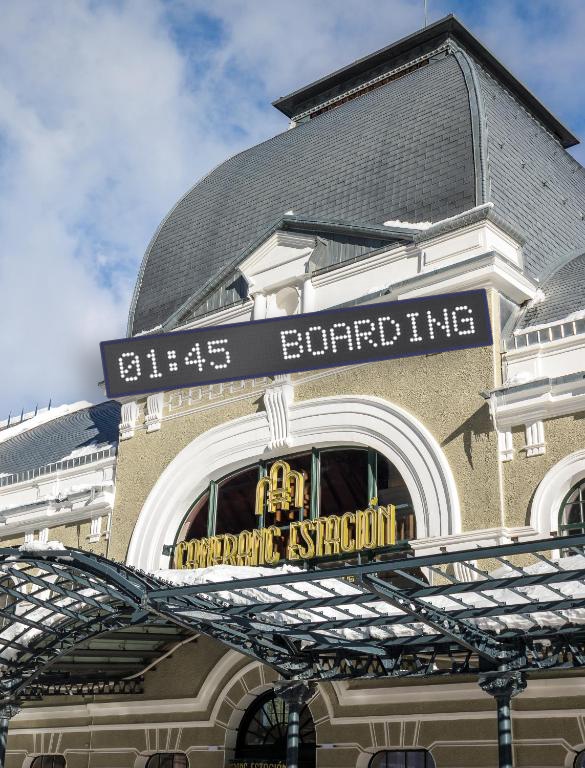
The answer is 1.45
